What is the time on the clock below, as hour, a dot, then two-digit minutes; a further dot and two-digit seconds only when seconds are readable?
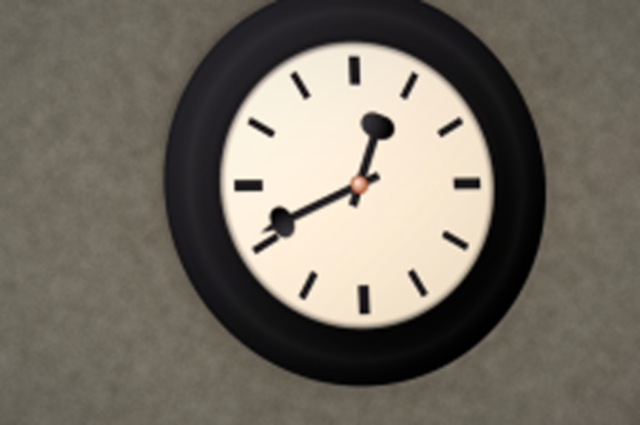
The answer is 12.41
